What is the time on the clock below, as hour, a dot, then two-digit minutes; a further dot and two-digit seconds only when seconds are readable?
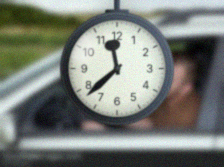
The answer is 11.38
